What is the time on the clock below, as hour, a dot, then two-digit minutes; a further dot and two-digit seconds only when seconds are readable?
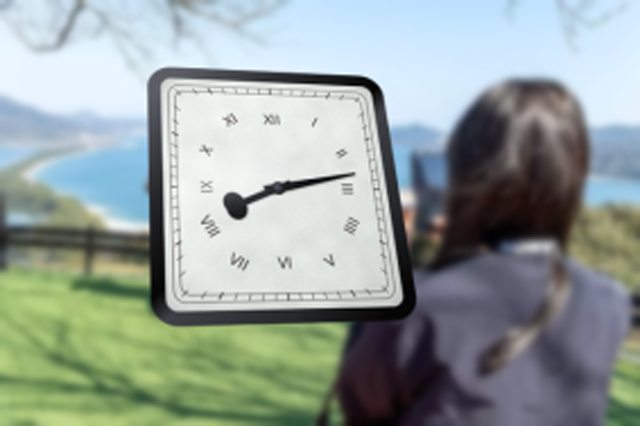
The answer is 8.13
